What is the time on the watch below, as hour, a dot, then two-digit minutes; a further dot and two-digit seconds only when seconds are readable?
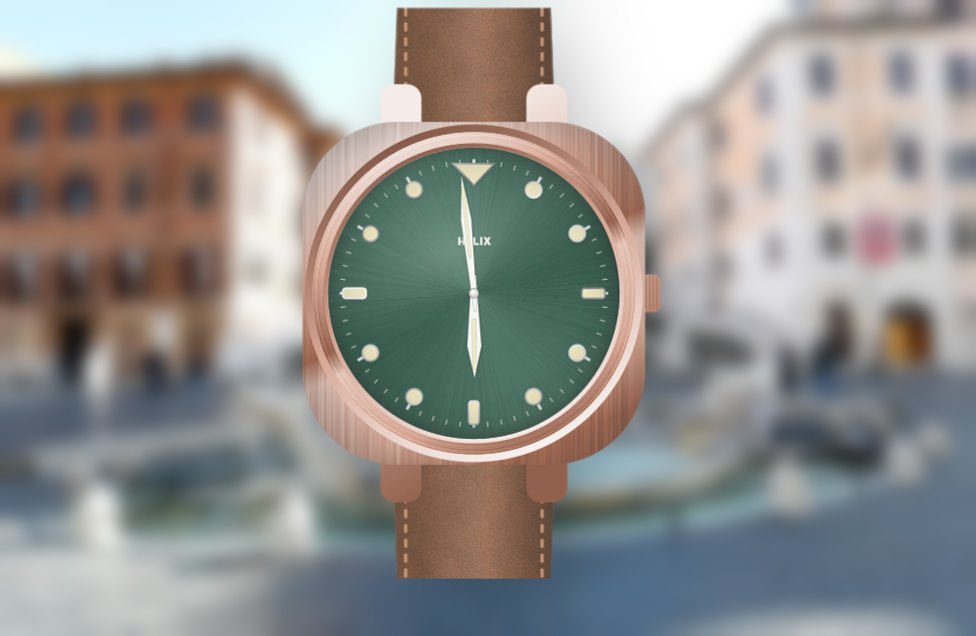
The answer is 5.59
